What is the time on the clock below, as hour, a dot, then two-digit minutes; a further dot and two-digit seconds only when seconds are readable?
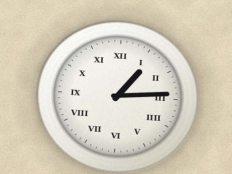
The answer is 1.14
